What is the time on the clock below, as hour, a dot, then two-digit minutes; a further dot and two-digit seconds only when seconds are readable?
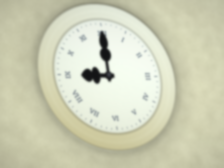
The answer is 9.00
